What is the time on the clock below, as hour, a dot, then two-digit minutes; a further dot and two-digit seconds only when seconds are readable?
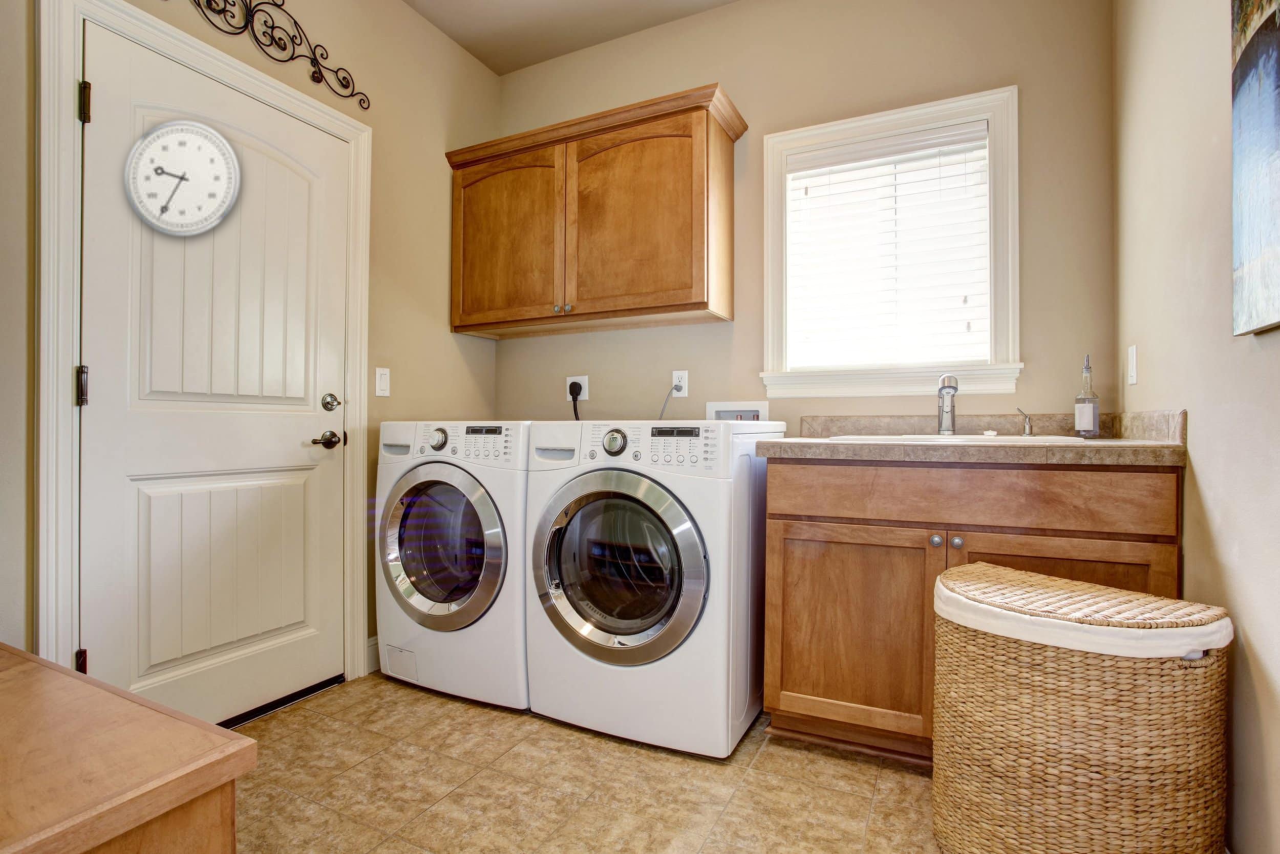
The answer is 9.35
